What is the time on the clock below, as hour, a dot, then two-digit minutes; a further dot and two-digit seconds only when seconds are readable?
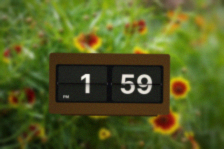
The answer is 1.59
